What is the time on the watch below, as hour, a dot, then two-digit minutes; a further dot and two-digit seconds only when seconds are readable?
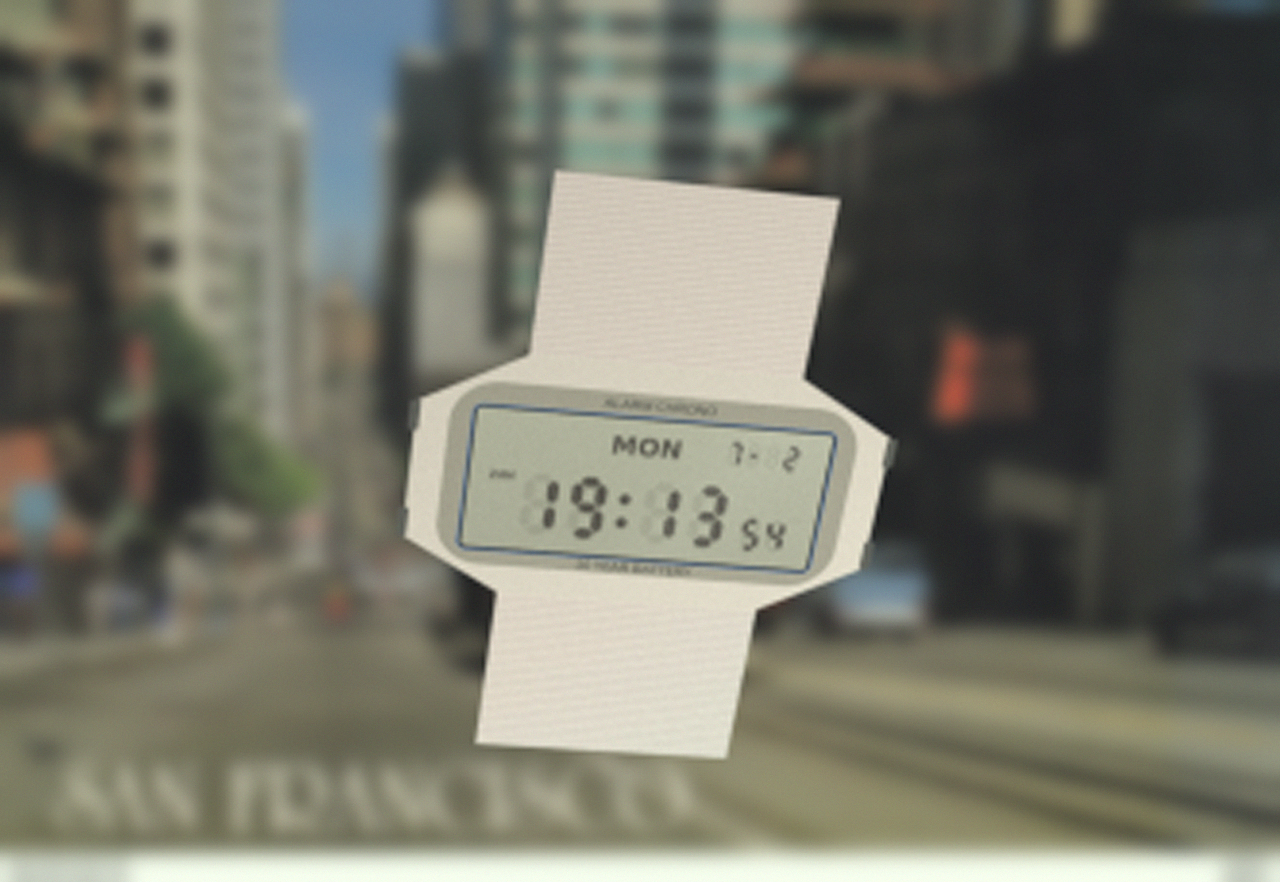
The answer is 19.13.54
